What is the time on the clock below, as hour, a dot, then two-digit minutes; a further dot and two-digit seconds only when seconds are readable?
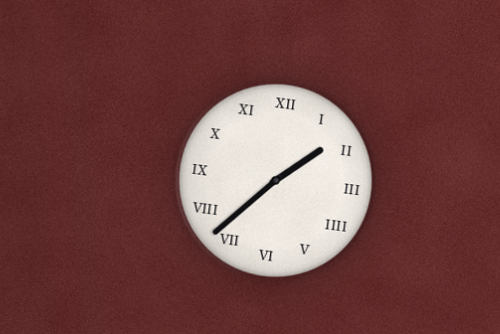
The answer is 1.37
